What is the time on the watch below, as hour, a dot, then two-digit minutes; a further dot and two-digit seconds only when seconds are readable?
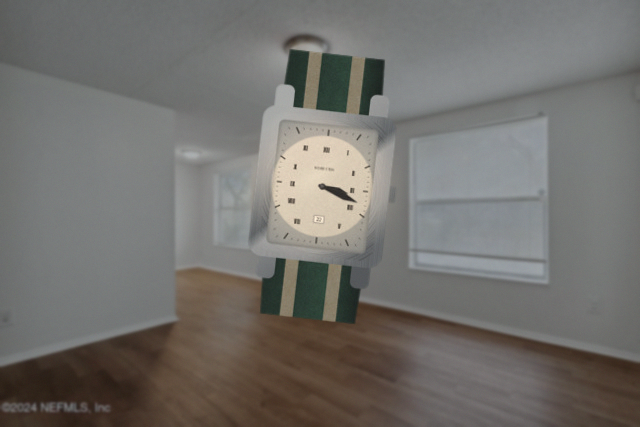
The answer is 3.18
